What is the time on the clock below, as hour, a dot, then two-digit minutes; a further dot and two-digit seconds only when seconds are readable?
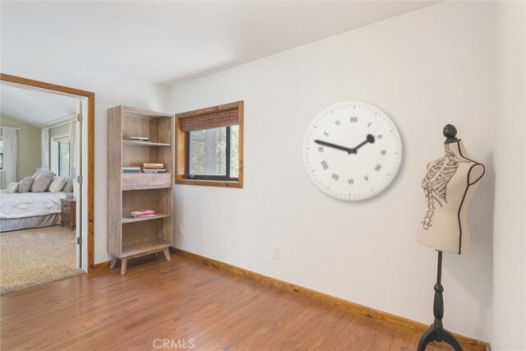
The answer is 1.47
